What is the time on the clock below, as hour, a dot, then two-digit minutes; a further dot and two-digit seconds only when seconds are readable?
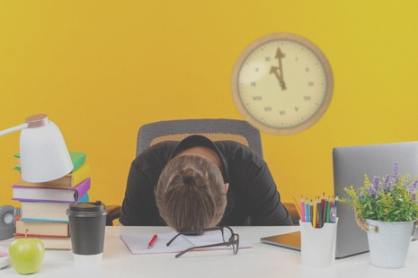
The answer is 10.59
